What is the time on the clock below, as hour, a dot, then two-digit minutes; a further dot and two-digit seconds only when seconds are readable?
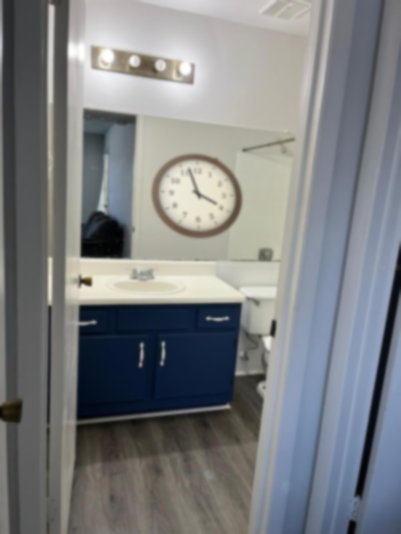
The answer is 3.57
